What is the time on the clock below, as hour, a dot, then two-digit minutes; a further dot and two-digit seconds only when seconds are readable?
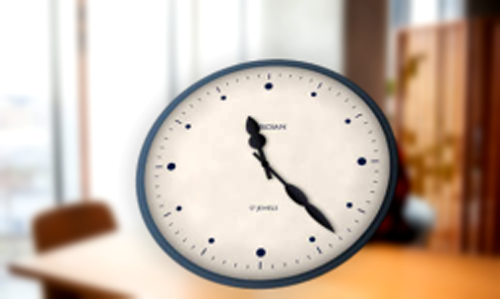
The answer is 11.23
